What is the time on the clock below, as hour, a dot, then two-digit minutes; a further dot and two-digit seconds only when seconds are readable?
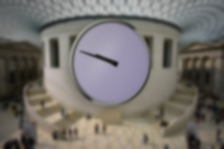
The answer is 9.48
